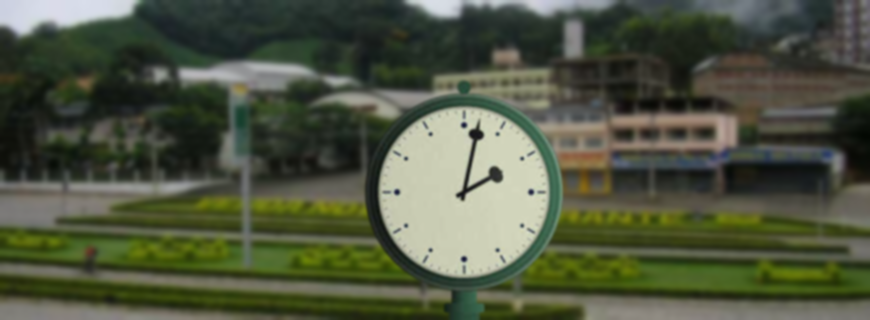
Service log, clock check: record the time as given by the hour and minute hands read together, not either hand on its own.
2:02
